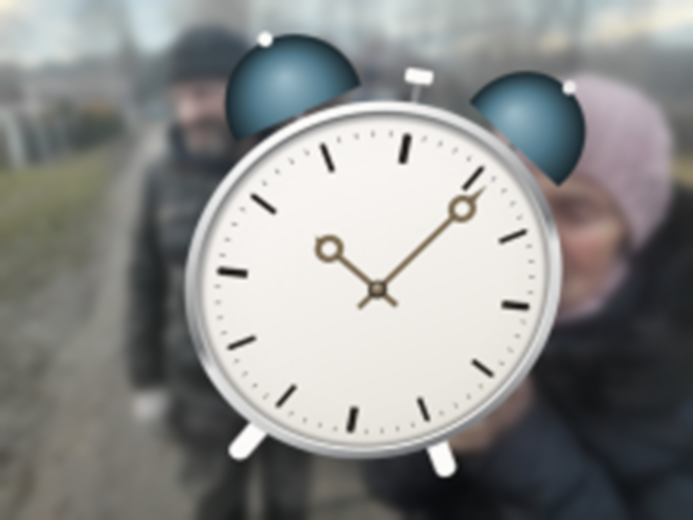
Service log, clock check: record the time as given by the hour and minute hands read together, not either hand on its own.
10:06
